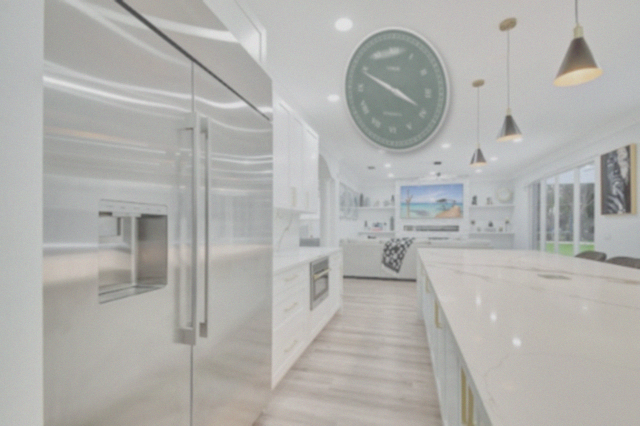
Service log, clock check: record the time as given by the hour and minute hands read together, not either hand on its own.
3:49
